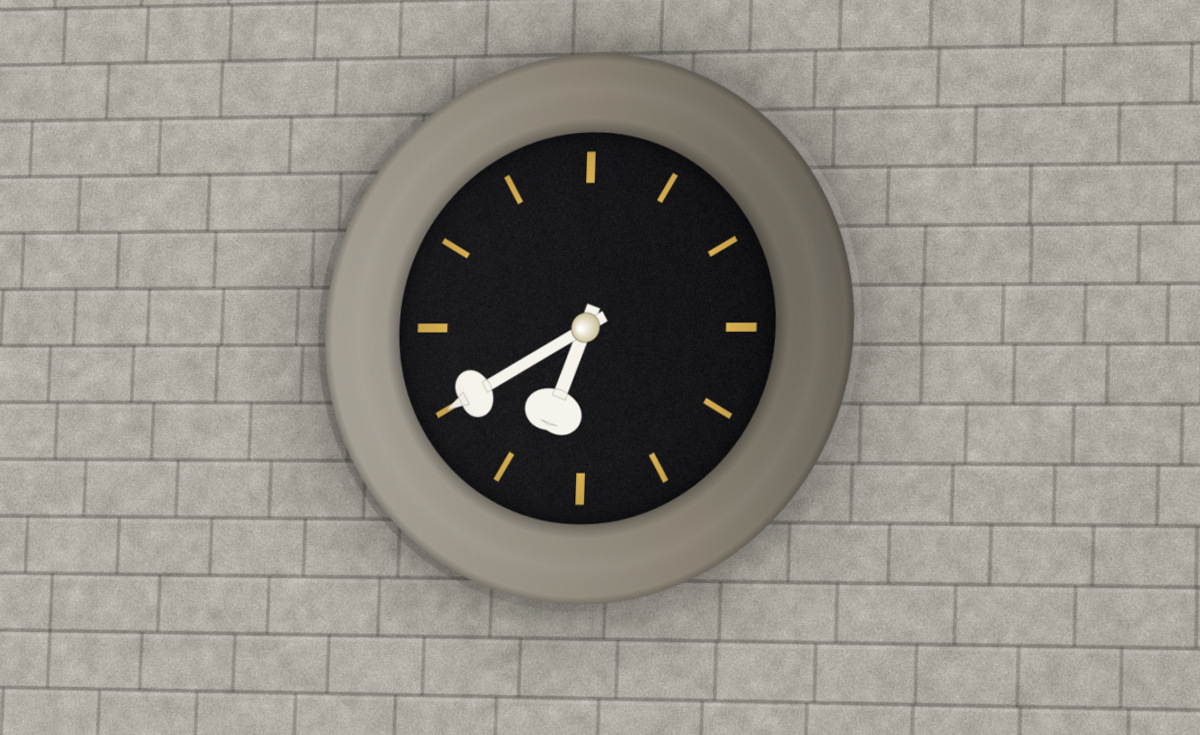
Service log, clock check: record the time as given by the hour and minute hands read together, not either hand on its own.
6:40
